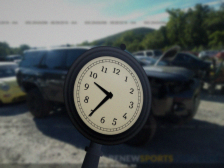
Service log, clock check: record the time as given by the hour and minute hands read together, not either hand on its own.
9:35
